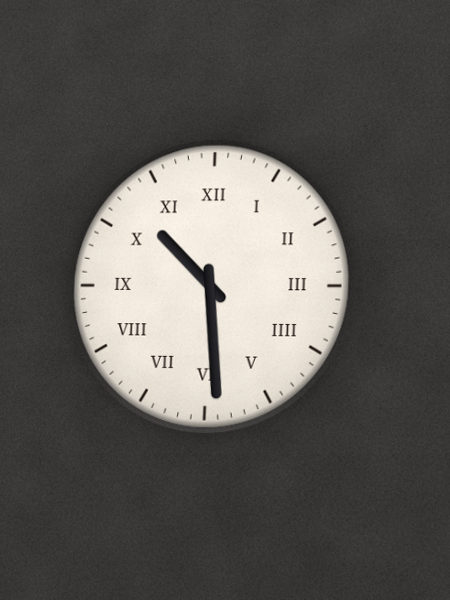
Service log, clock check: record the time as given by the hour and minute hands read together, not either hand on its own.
10:29
